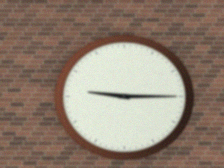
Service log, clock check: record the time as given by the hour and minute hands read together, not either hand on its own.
9:15
